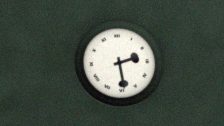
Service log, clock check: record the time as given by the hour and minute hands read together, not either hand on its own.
2:29
